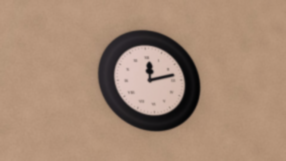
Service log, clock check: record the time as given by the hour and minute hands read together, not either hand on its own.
12:13
